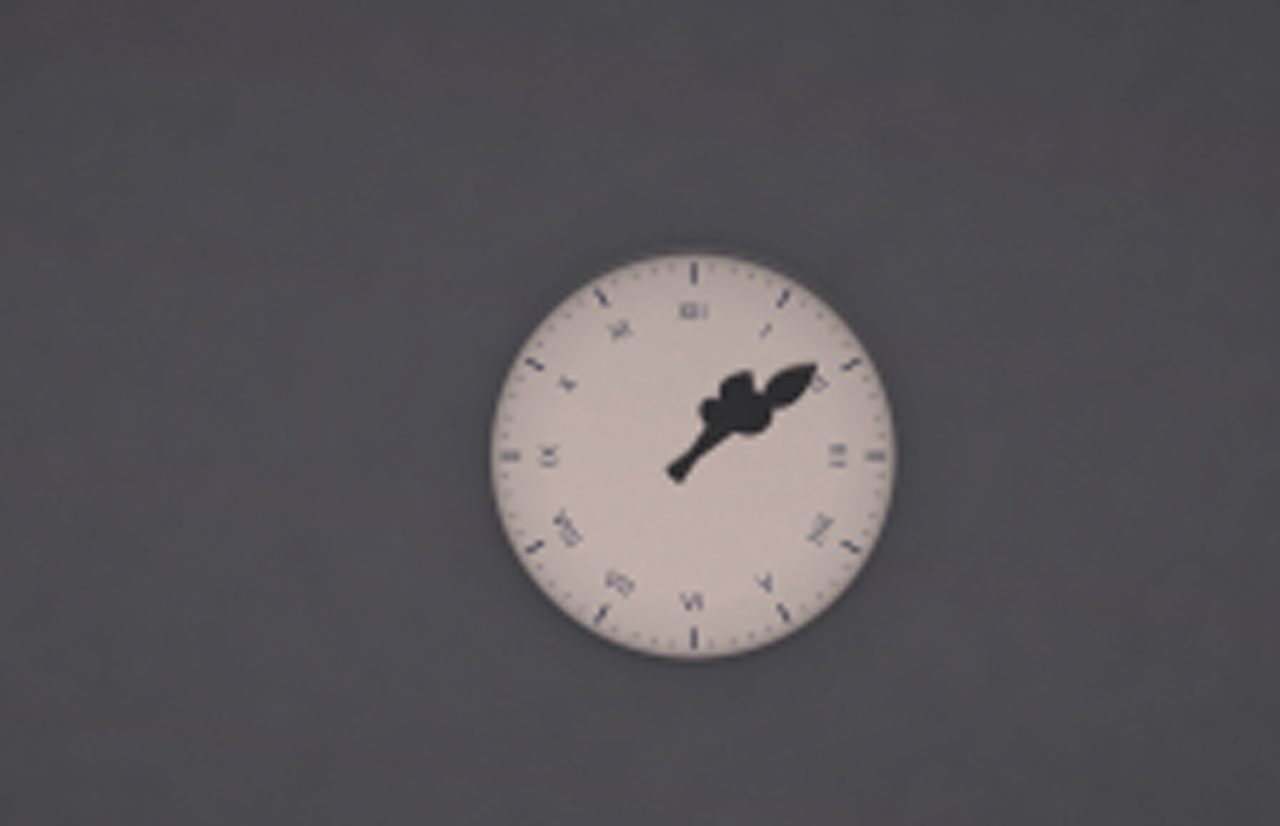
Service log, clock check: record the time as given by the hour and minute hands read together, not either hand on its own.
1:09
